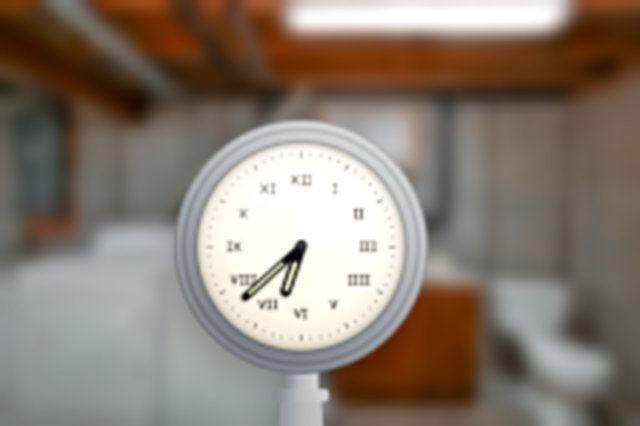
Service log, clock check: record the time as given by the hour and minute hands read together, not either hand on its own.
6:38
